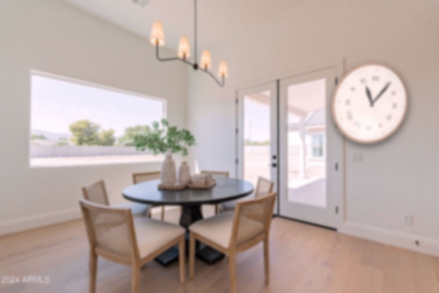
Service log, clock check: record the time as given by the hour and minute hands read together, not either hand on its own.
11:06
